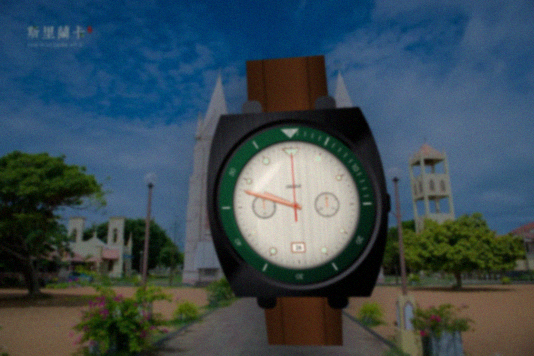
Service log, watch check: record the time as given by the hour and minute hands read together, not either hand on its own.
9:48
